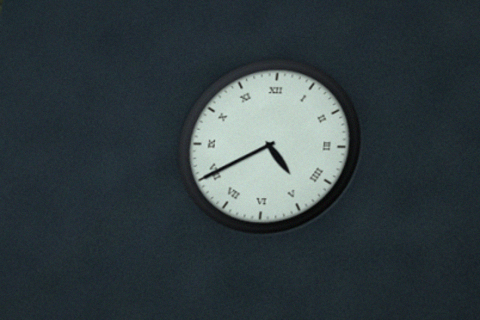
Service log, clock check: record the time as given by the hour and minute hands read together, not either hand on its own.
4:40
